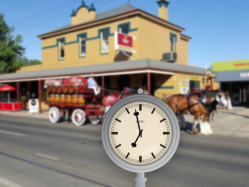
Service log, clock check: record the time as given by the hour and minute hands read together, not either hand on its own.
6:58
